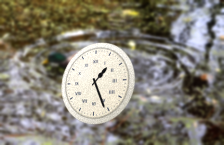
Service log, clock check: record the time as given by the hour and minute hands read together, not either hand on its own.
1:26
